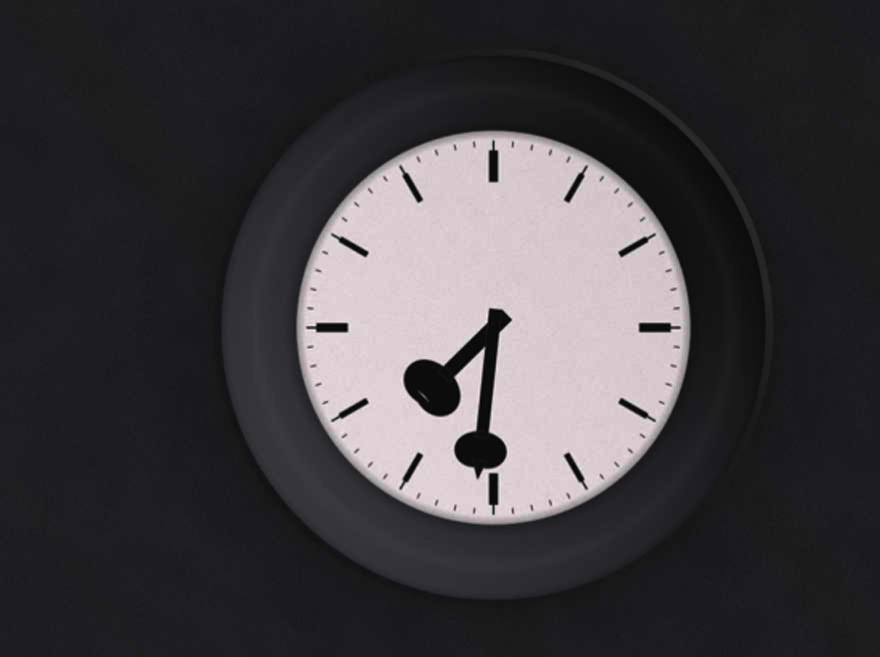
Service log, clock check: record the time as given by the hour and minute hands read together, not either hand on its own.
7:31
